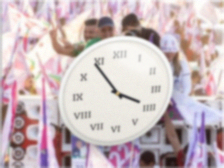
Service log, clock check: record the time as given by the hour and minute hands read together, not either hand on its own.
3:54
